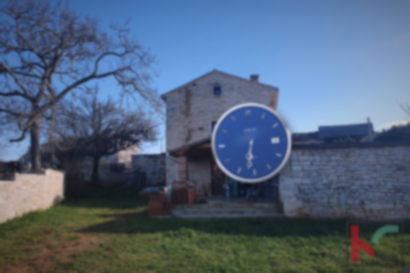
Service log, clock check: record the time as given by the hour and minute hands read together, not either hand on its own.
6:32
